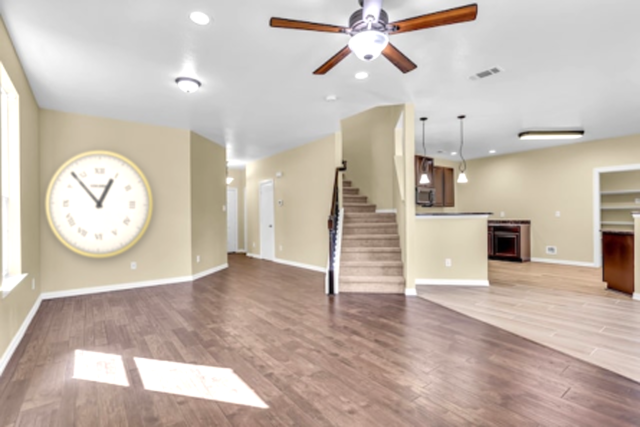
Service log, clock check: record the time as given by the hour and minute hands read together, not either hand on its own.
12:53
